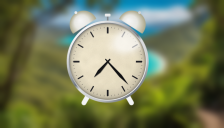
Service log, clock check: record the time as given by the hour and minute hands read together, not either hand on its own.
7:23
